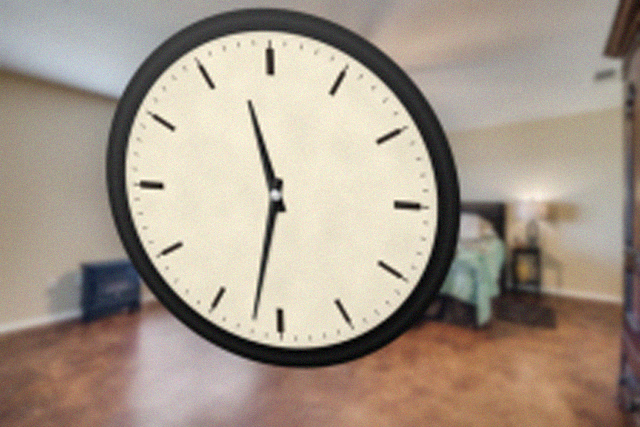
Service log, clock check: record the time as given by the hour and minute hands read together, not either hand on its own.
11:32
